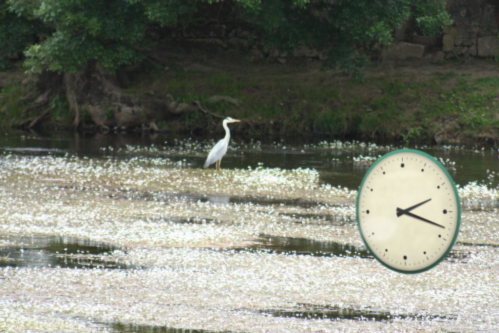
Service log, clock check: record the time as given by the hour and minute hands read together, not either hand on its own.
2:18
